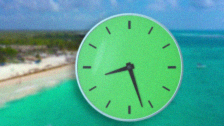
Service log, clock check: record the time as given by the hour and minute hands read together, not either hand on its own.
8:27
